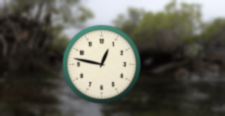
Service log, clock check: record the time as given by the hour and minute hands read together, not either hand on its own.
12:47
